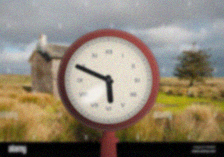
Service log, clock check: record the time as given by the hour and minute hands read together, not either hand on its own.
5:49
